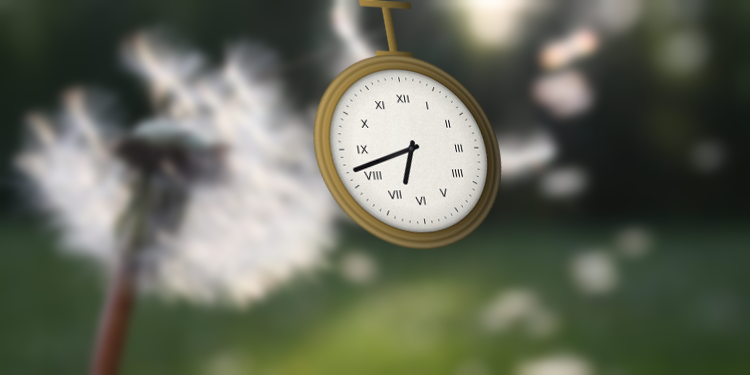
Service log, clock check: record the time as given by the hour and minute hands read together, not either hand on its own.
6:42
